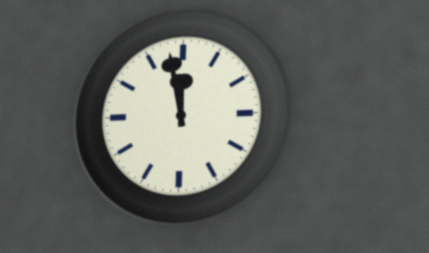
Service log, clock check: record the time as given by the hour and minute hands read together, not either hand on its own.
11:58
